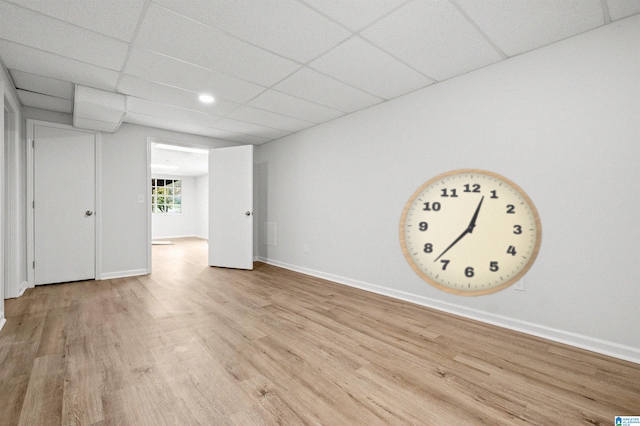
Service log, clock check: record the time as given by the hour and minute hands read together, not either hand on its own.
12:37
